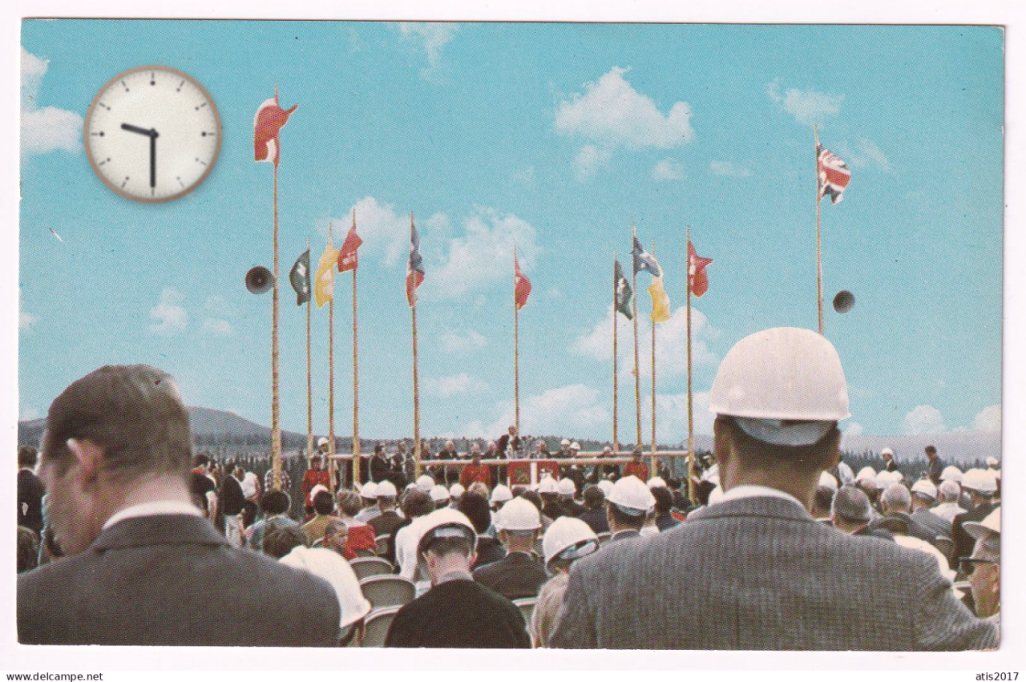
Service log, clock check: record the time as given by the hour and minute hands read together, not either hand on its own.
9:30
